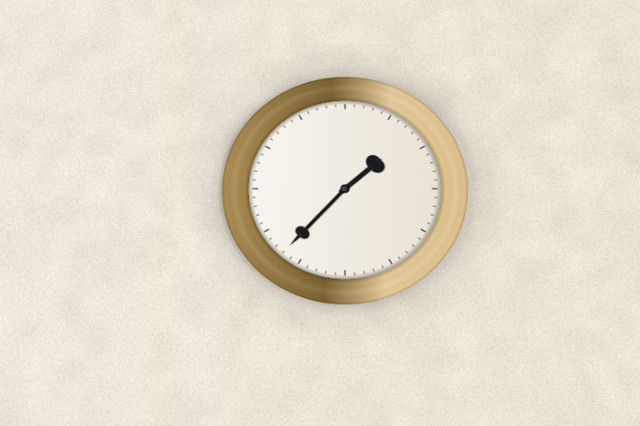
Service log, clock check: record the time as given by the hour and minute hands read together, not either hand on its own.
1:37
